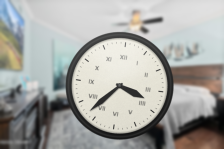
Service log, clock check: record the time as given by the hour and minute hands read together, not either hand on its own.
3:37
